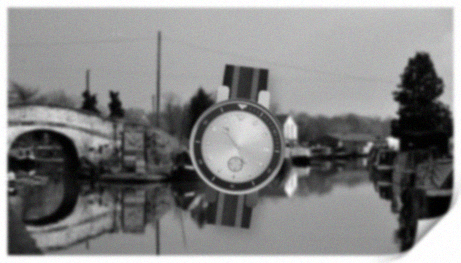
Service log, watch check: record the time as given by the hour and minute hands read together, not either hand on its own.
4:53
